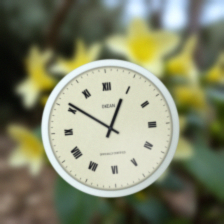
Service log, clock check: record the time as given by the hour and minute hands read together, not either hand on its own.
12:51
